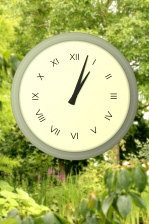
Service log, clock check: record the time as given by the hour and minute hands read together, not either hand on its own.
1:03
